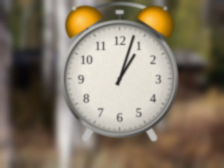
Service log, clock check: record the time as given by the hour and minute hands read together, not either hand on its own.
1:03
